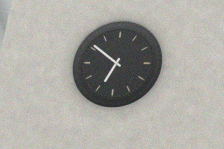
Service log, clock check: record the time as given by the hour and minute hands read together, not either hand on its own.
6:51
